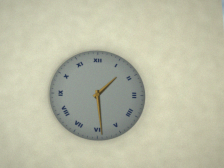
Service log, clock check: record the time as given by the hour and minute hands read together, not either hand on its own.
1:29
